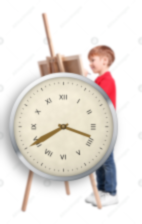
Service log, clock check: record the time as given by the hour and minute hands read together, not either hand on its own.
3:40
